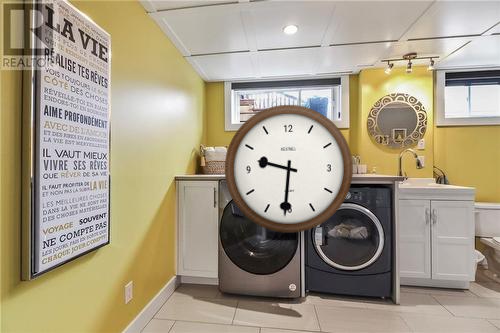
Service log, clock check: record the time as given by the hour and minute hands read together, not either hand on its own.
9:31
